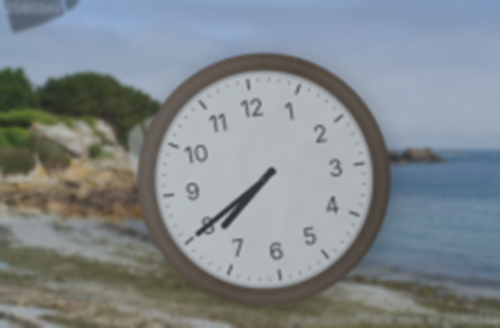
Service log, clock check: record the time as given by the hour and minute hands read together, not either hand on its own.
7:40
